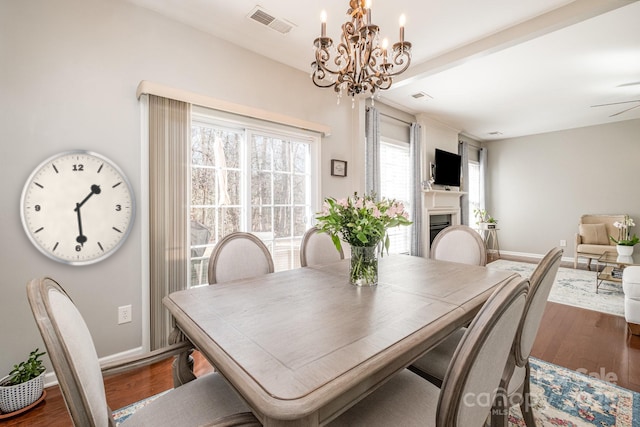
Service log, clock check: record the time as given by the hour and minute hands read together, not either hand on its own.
1:29
